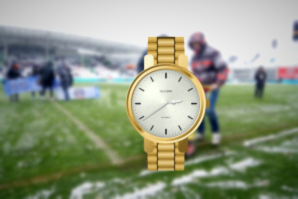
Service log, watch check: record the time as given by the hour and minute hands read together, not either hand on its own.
2:39
